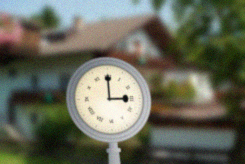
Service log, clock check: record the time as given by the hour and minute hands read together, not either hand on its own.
3:00
